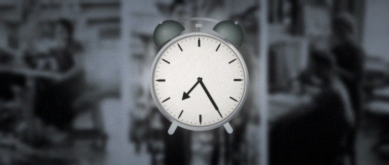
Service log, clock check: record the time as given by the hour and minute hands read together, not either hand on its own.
7:25
